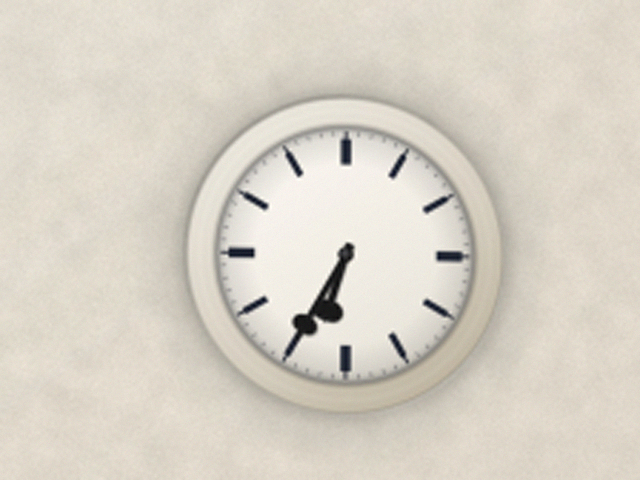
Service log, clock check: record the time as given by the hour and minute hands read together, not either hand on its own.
6:35
